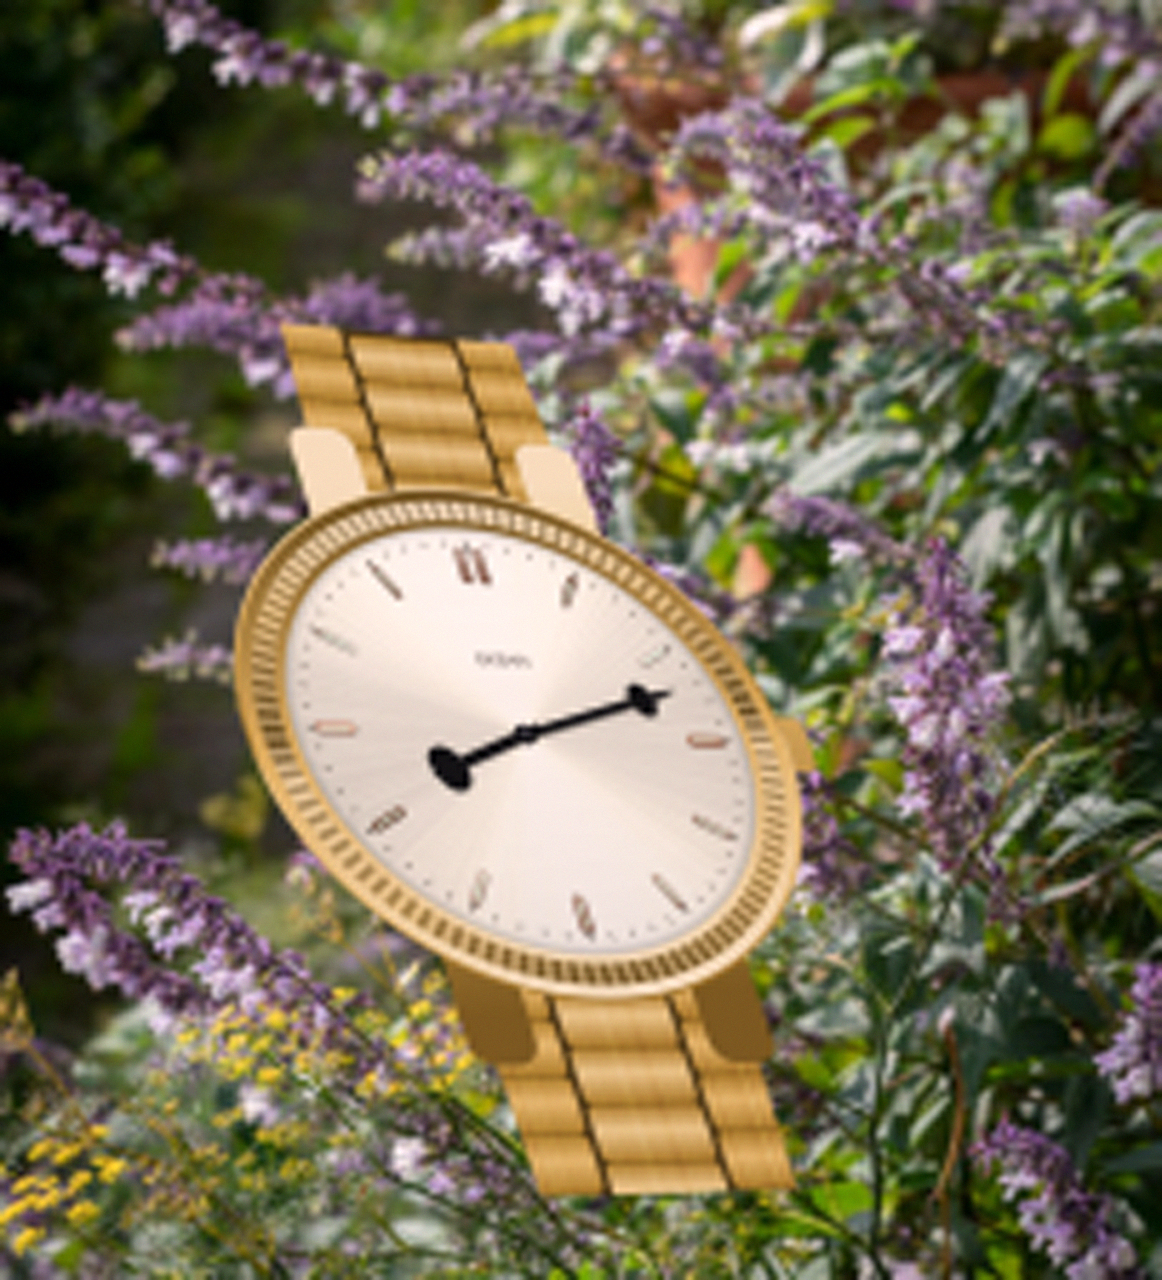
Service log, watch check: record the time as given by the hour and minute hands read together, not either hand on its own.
8:12
